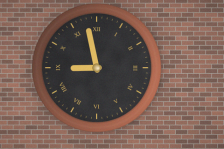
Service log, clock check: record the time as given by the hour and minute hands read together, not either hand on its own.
8:58
